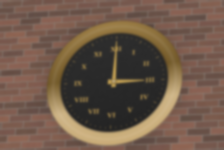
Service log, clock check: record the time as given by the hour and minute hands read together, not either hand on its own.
3:00
